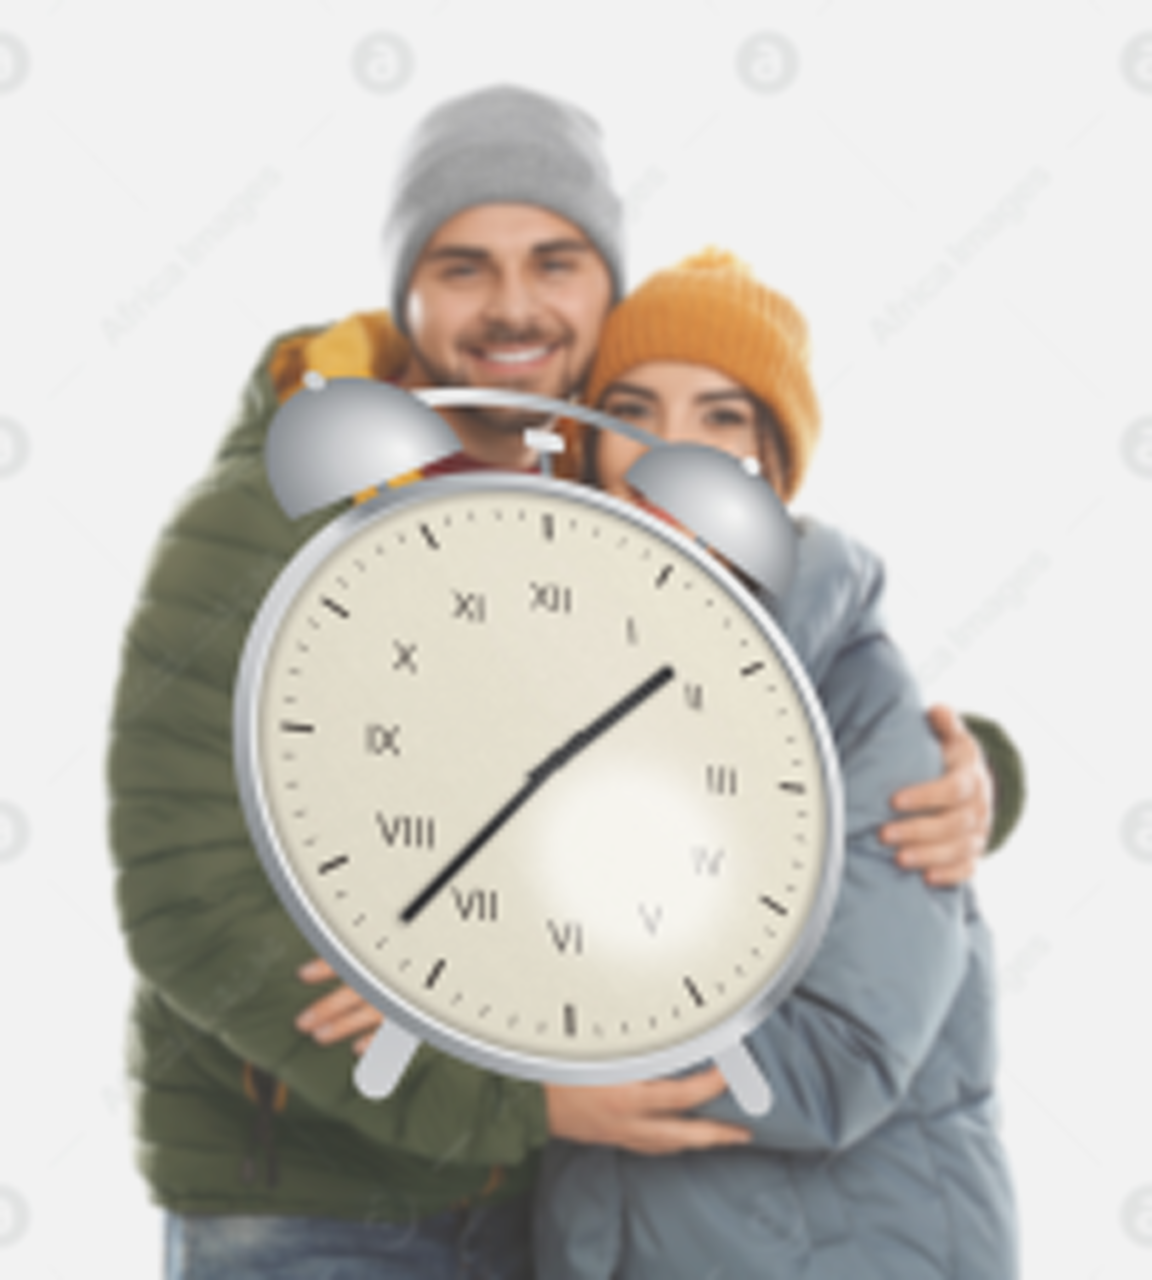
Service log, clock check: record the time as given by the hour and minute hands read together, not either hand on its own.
1:37
